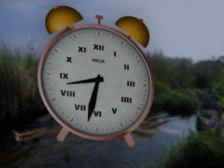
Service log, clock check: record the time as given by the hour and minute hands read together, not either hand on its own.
8:32
